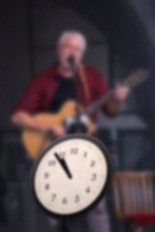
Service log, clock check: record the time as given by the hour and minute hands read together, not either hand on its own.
10:53
